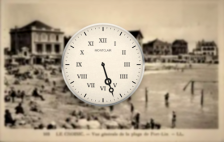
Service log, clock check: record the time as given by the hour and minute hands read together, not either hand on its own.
5:27
